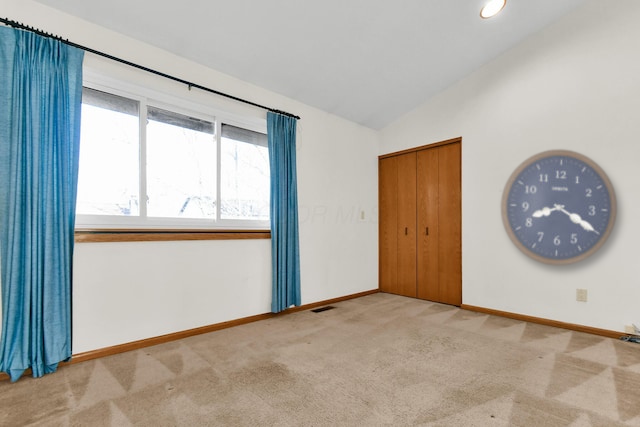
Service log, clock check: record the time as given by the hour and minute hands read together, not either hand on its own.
8:20
